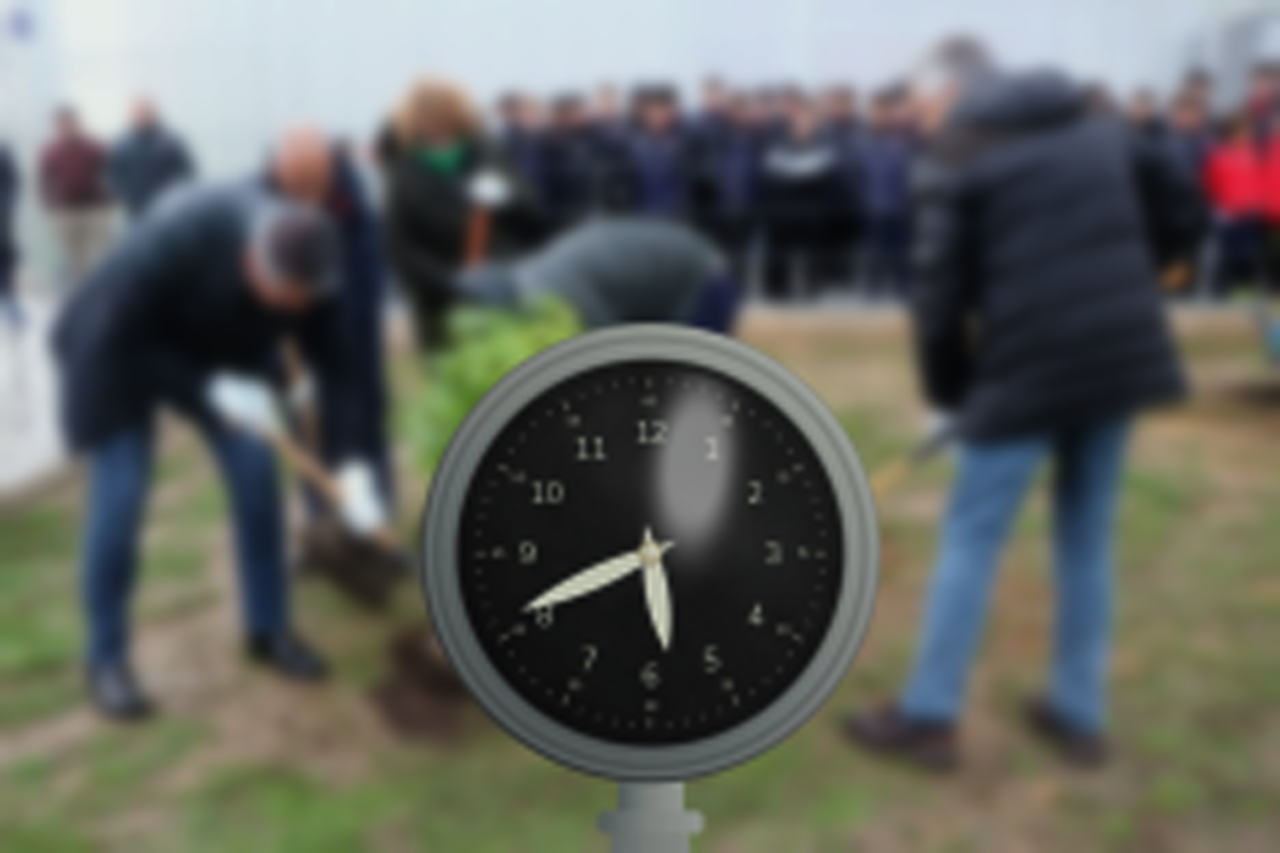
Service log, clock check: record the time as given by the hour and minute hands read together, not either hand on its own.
5:41
